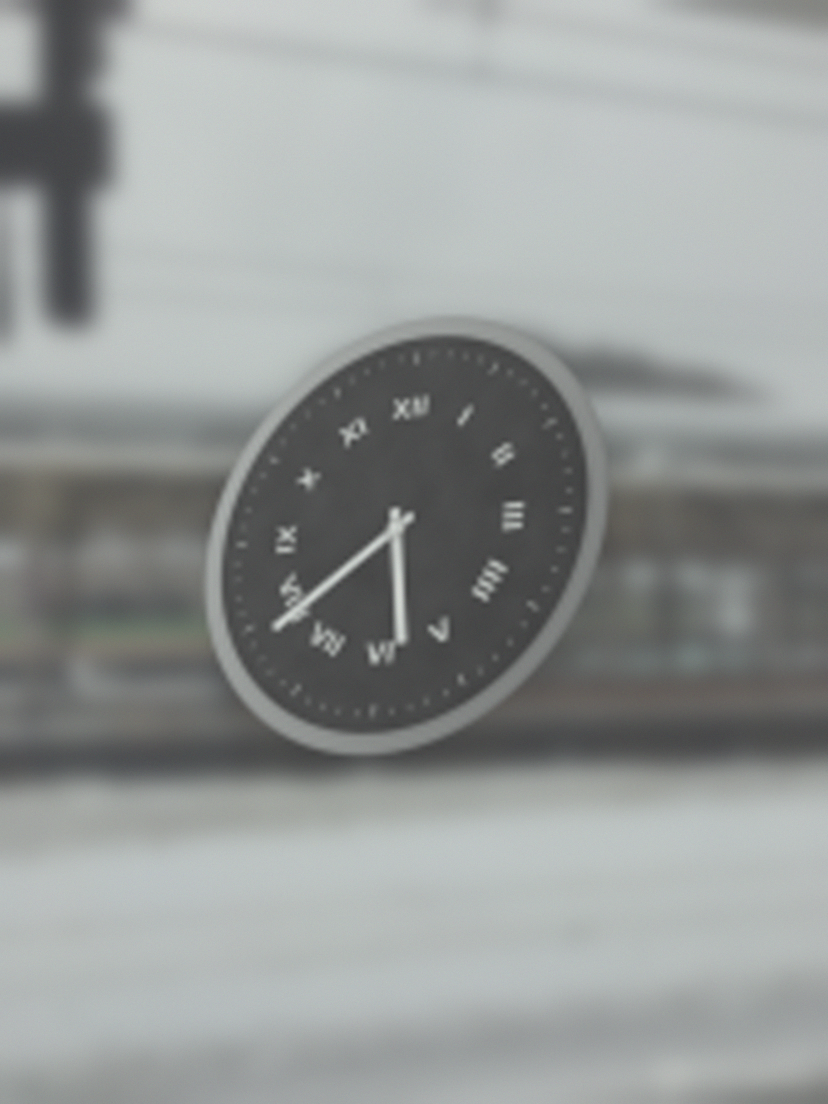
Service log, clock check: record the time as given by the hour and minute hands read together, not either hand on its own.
5:39
